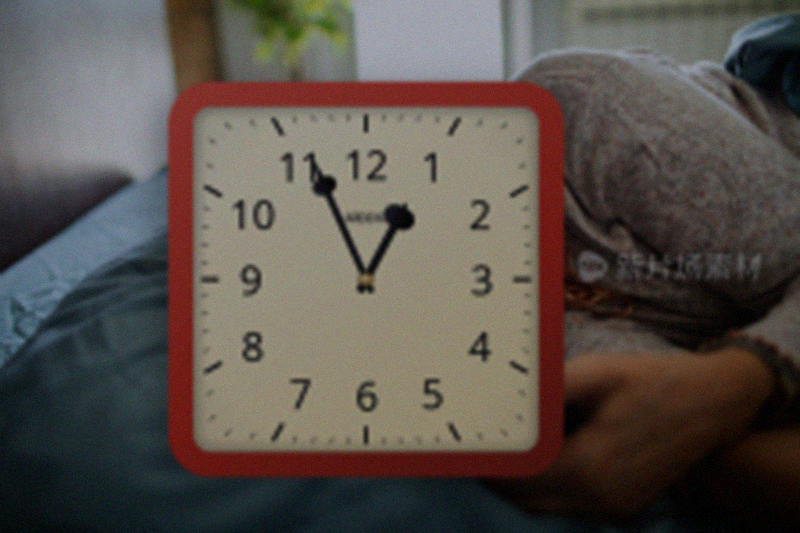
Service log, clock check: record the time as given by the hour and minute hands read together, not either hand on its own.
12:56
